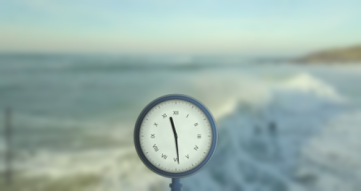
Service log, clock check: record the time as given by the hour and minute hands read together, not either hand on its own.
11:29
